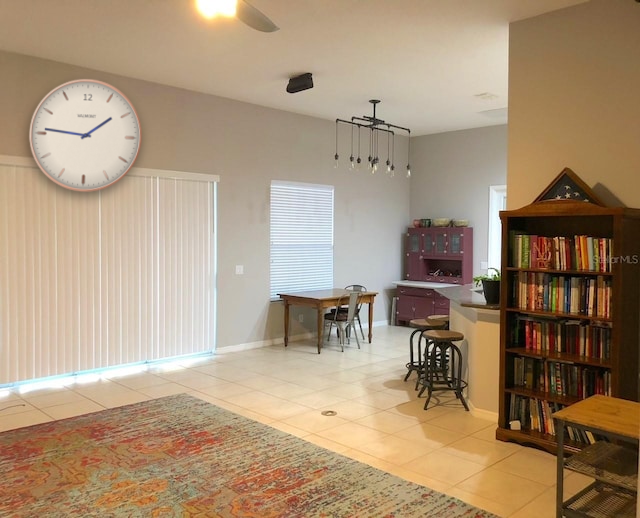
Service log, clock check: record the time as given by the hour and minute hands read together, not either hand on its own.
1:46
